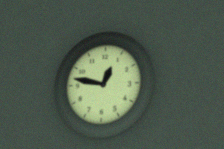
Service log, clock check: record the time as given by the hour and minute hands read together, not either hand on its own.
12:47
